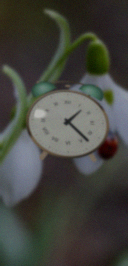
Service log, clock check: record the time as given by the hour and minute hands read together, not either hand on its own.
1:23
